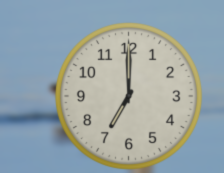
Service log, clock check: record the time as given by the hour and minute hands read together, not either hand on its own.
7:00
